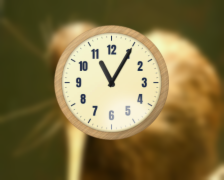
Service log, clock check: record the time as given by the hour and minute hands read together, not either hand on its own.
11:05
